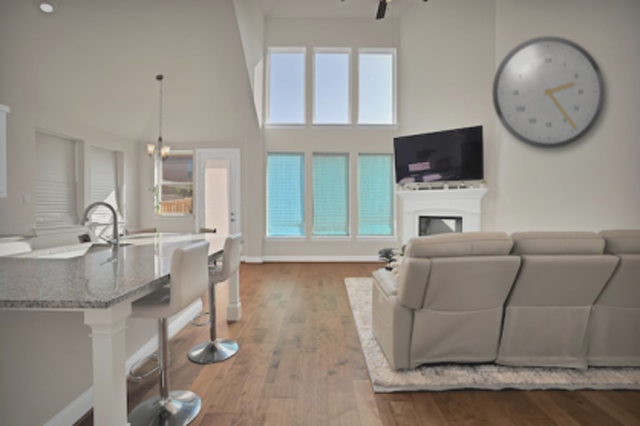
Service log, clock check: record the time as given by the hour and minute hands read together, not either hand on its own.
2:24
